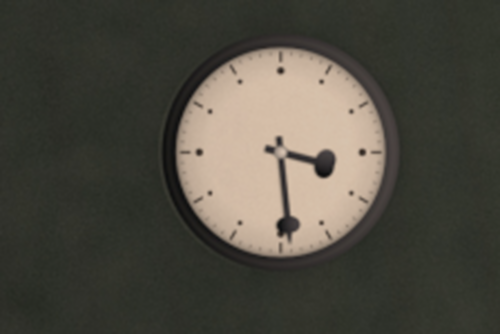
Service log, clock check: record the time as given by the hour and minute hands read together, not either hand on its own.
3:29
